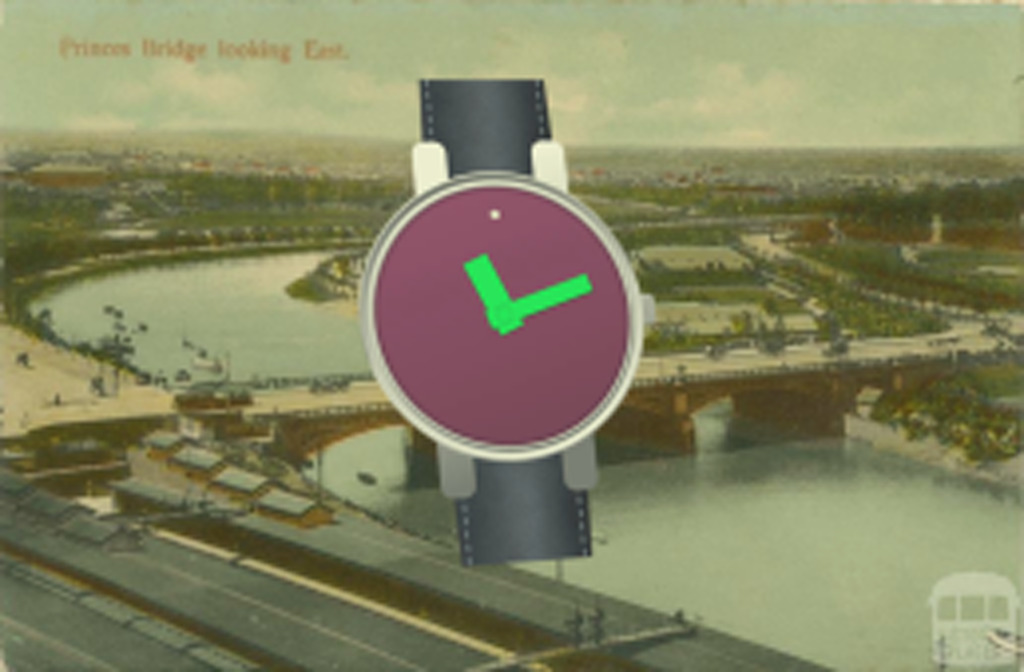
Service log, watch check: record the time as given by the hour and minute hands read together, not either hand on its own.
11:12
